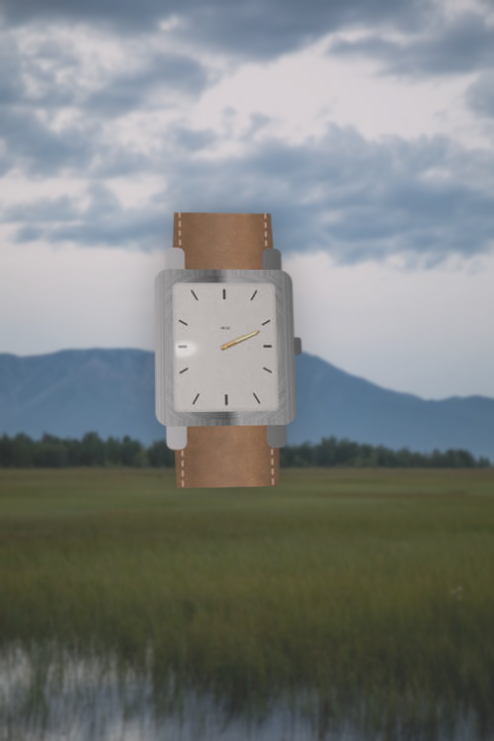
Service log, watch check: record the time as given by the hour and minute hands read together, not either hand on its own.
2:11
